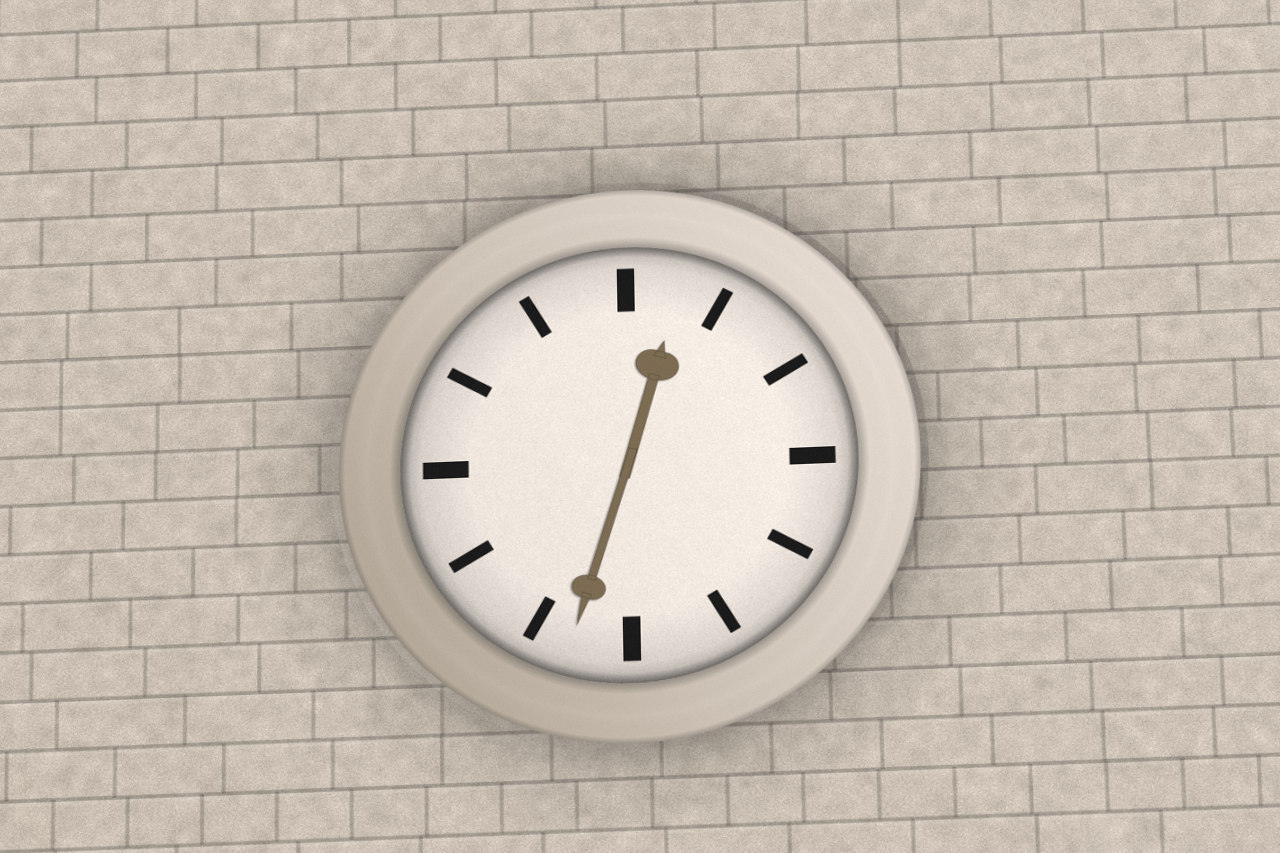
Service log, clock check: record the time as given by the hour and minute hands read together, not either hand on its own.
12:33
